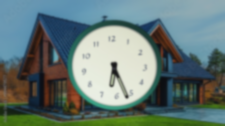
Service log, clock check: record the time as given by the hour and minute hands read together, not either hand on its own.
6:27
